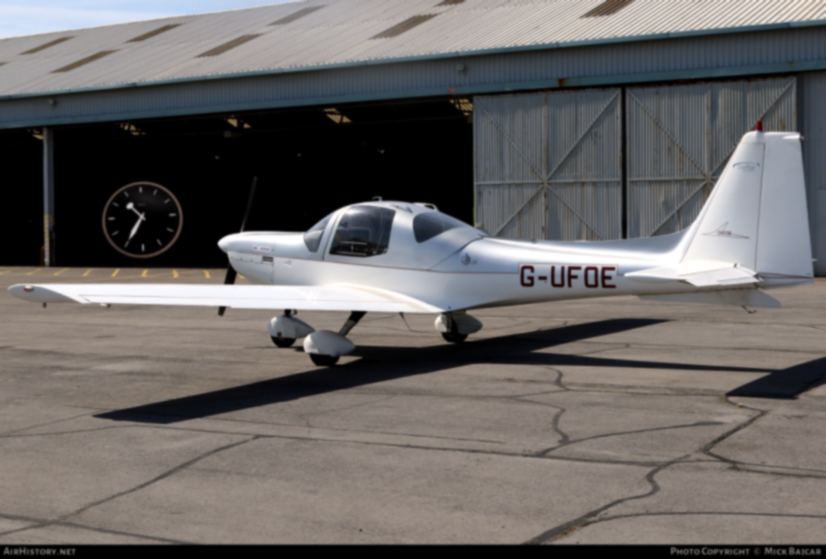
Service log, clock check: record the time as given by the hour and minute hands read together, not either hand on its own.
10:35
